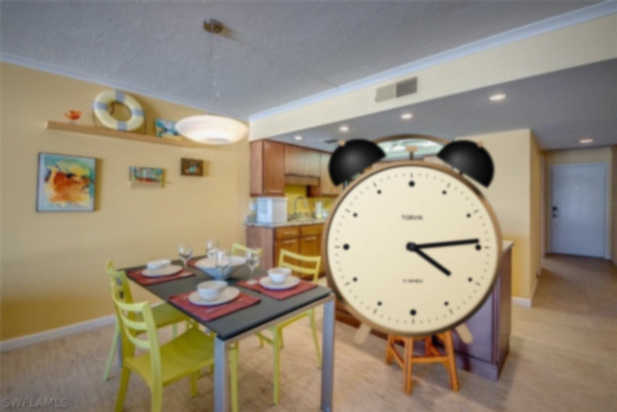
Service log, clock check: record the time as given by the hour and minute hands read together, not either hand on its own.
4:14
